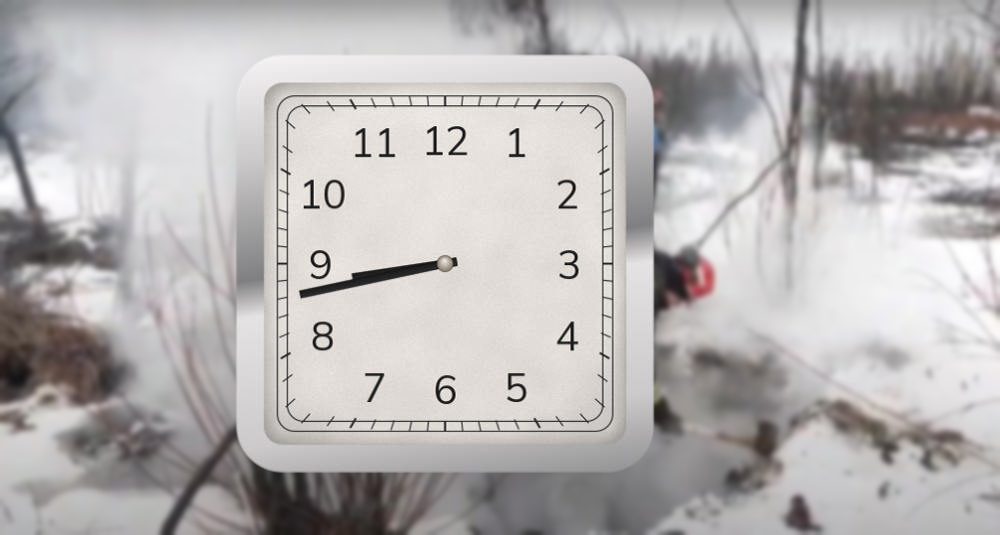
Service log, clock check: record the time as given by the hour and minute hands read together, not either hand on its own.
8:43
